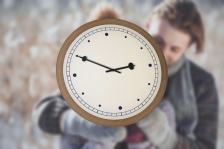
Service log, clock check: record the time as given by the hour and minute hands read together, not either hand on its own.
2:50
